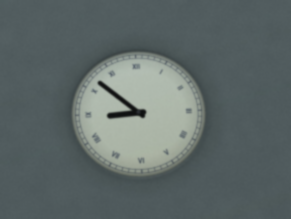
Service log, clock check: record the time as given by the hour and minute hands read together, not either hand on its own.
8:52
